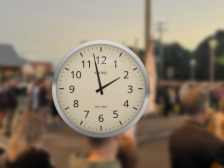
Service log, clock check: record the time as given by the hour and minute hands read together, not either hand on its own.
1:58
